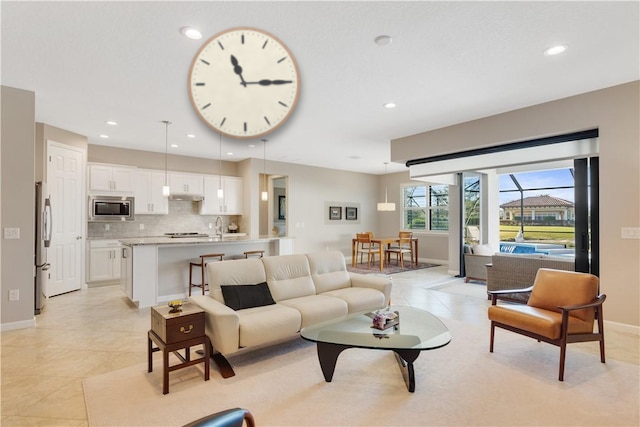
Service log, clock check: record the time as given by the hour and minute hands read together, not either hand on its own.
11:15
